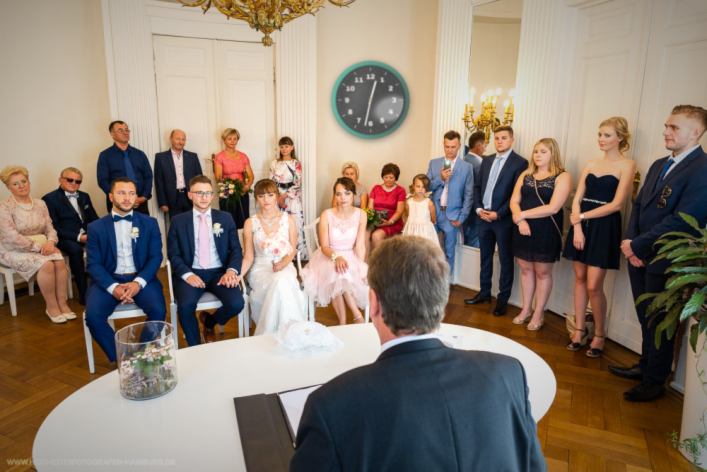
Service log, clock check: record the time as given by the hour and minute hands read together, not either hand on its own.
12:32
